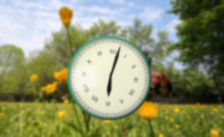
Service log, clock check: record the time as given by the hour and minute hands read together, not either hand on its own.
6:02
